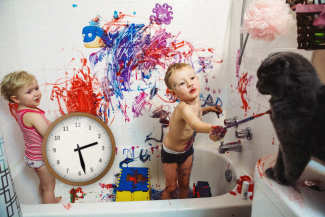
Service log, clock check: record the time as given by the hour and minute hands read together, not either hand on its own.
2:28
